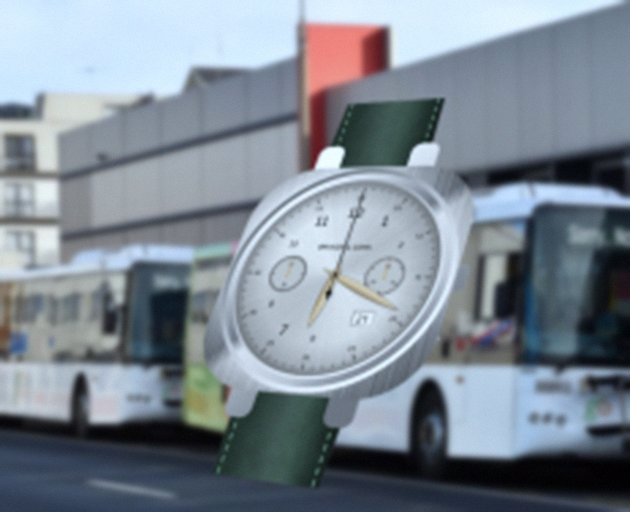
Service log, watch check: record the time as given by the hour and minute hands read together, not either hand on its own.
6:19
